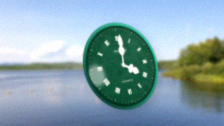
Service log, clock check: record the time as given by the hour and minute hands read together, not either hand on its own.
4:01
